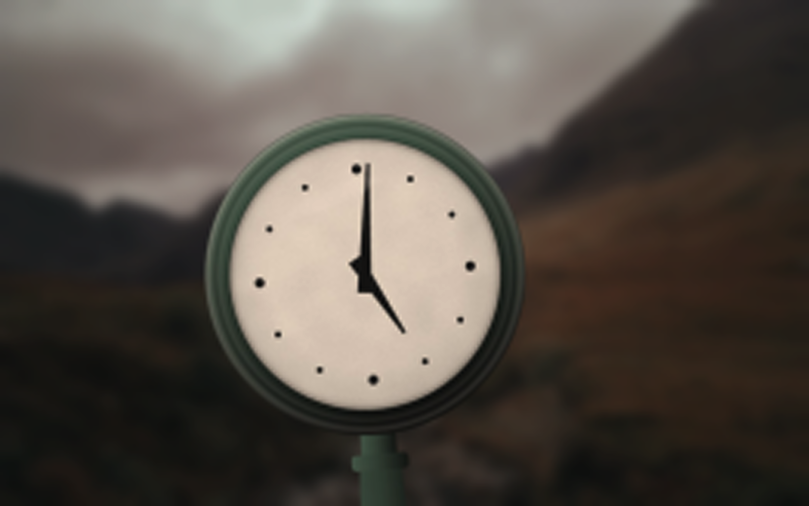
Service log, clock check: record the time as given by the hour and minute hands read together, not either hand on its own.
5:01
